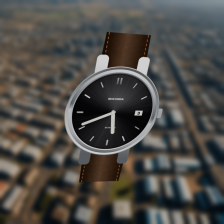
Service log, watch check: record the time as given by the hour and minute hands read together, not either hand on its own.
5:41
